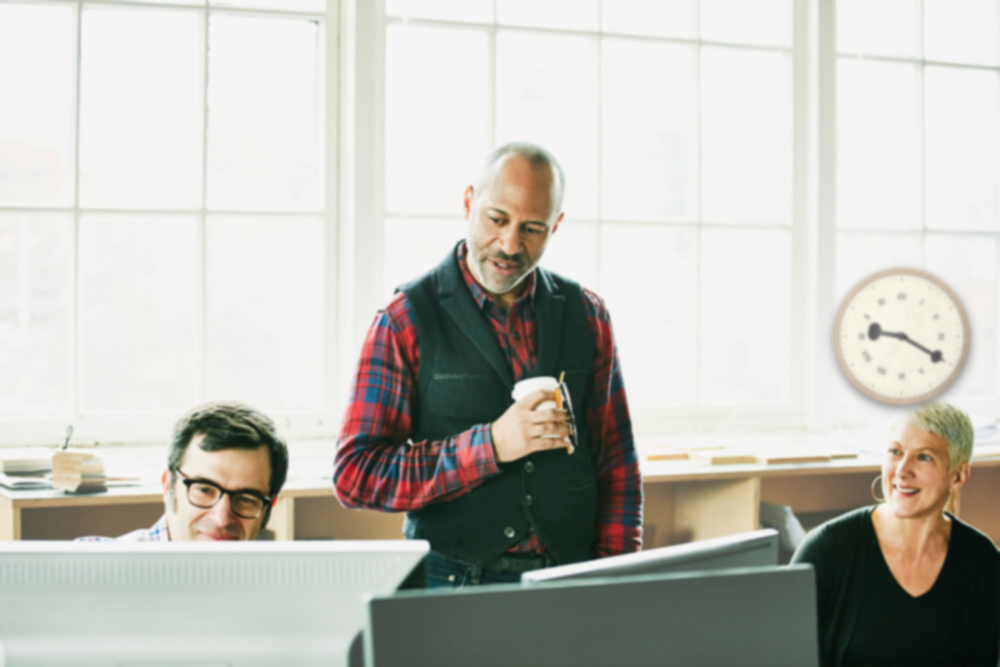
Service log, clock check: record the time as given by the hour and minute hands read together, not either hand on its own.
9:20
